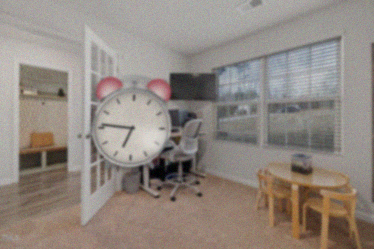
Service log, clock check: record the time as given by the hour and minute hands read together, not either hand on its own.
6:46
